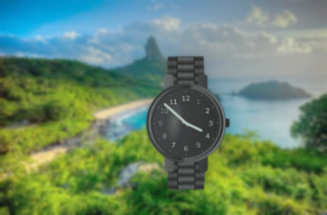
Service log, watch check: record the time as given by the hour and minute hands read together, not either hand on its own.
3:52
